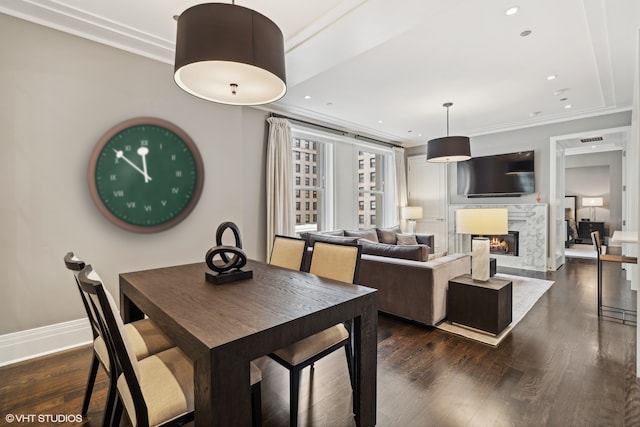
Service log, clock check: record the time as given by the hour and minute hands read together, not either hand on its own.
11:52
